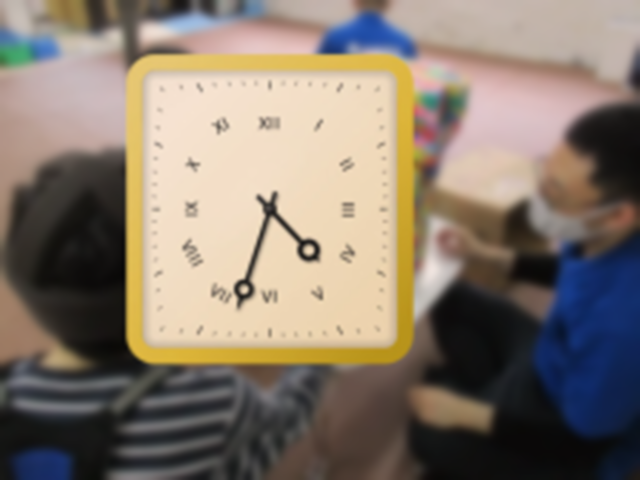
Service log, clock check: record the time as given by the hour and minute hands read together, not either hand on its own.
4:33
